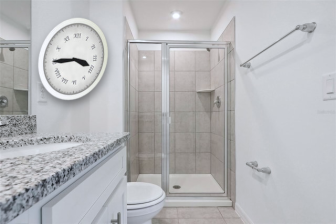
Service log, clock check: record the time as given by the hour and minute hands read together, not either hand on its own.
3:45
